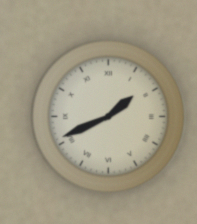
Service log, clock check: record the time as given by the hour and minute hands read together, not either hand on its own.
1:41
